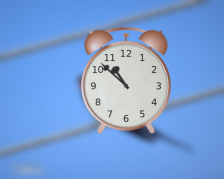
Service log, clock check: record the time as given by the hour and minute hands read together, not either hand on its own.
10:52
